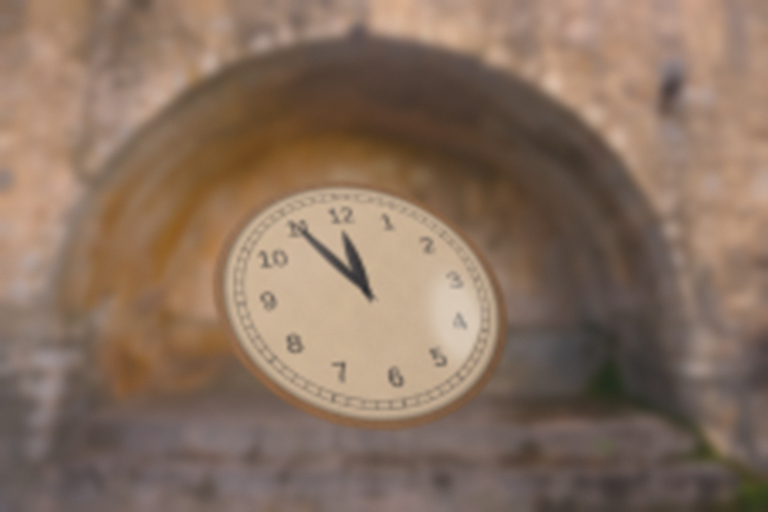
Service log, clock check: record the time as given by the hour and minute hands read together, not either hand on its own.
11:55
